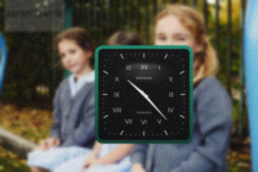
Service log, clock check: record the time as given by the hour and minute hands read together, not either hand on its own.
10:23
